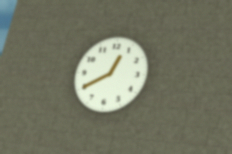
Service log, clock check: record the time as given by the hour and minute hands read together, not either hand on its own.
12:40
